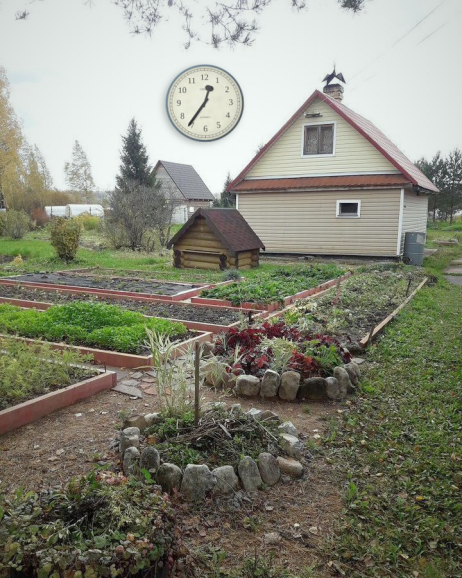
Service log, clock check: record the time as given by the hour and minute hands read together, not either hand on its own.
12:36
